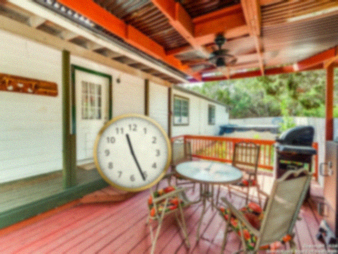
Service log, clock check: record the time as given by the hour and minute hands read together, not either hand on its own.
11:26
